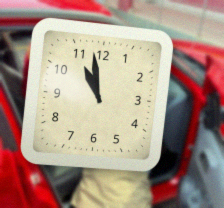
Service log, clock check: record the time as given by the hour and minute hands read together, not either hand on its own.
10:58
